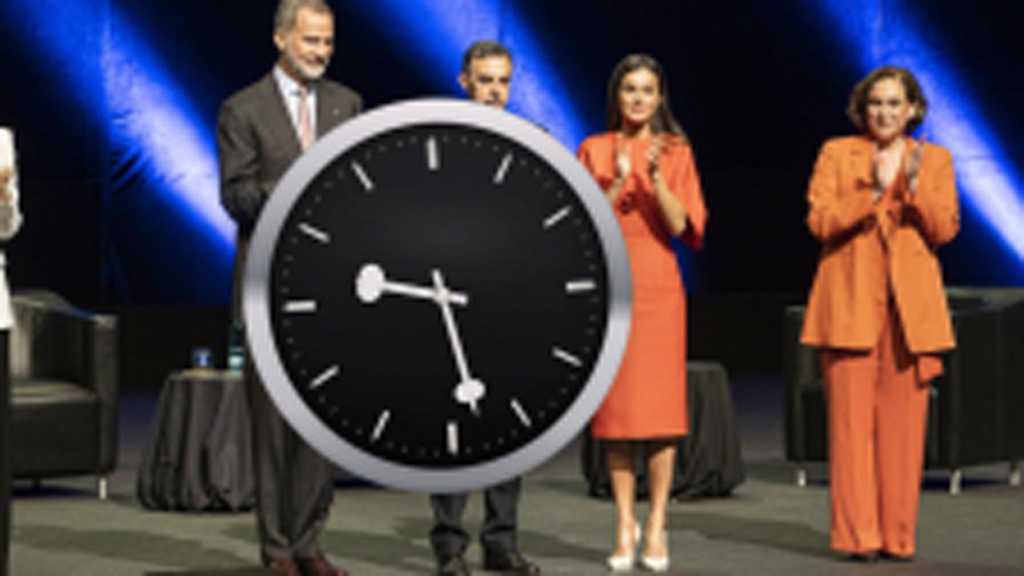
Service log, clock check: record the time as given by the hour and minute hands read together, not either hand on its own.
9:28
